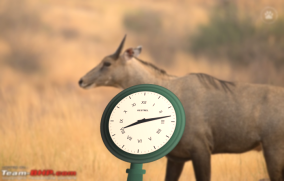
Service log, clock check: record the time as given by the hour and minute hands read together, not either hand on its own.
8:13
